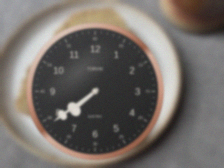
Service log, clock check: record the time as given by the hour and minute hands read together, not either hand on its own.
7:39
